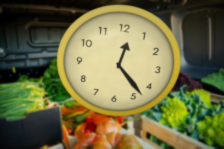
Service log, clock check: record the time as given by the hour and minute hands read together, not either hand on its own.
12:23
